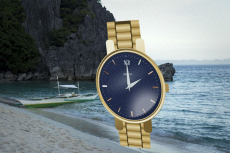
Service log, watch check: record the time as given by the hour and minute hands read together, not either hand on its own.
2:00
